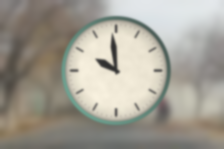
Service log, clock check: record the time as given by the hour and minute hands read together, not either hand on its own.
9:59
